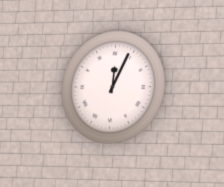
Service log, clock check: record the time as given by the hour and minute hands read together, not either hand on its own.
12:04
